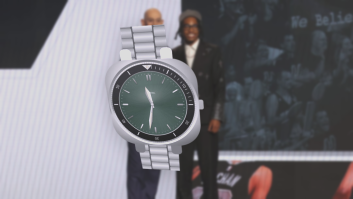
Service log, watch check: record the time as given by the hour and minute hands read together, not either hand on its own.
11:32
